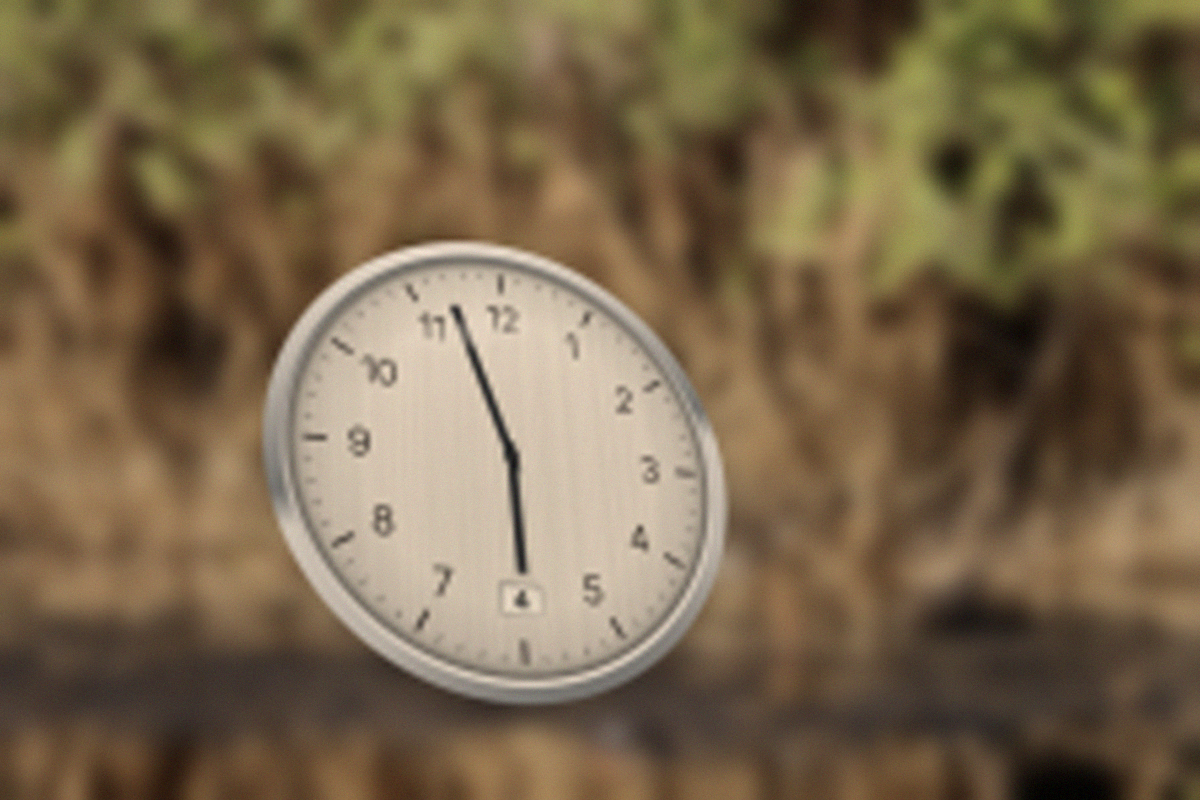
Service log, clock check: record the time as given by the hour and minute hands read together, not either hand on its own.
5:57
